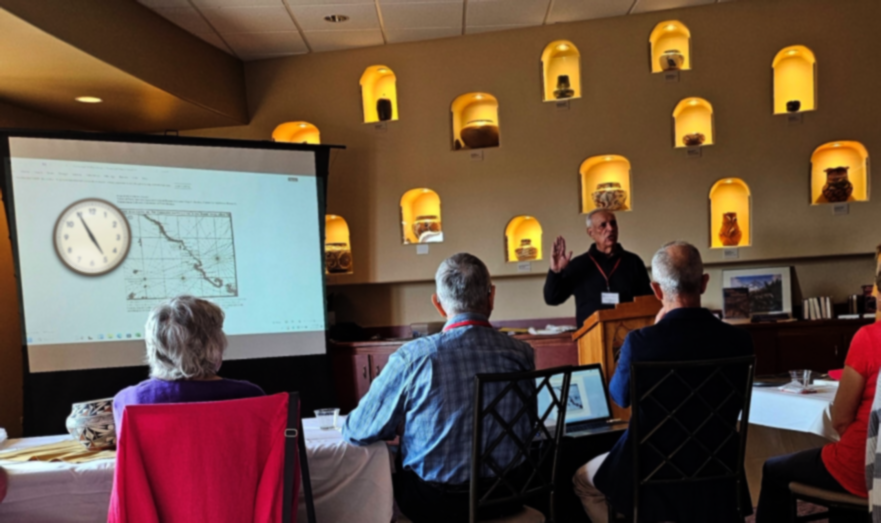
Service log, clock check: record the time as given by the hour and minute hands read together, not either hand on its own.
4:55
